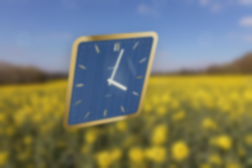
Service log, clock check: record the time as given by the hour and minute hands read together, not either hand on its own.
4:02
